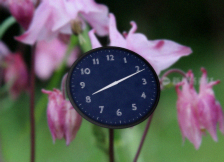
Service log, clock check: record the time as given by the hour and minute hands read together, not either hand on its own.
8:11
